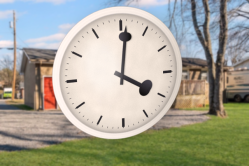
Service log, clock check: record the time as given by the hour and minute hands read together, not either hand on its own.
4:01
